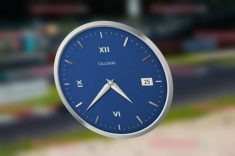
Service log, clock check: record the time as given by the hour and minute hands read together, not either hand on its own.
4:38
